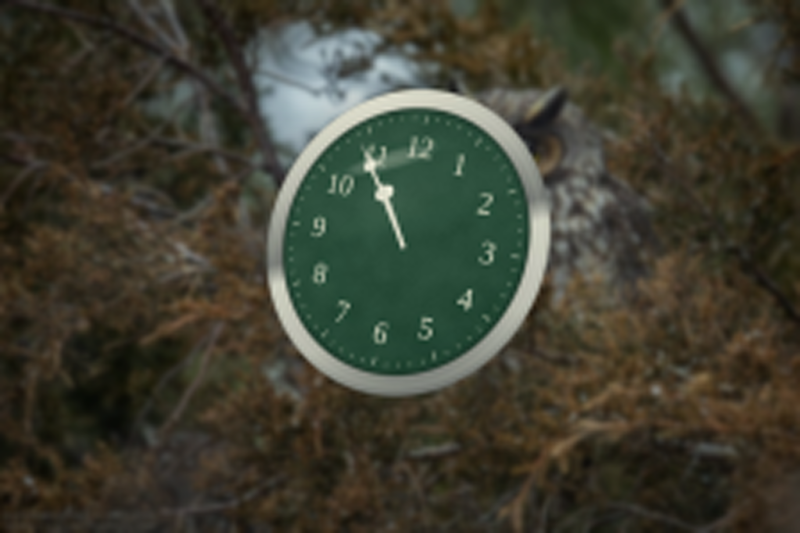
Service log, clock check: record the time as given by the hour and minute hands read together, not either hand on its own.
10:54
